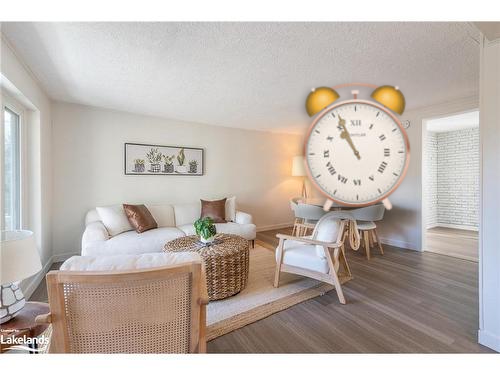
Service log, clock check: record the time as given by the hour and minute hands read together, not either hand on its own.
10:56
